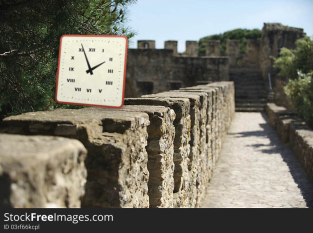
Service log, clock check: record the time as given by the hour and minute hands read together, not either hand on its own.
1:56
